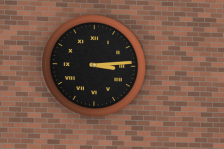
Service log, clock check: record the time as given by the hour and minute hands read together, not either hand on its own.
3:14
